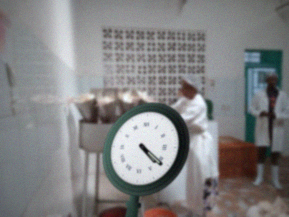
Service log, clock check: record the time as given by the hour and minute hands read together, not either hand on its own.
4:21
